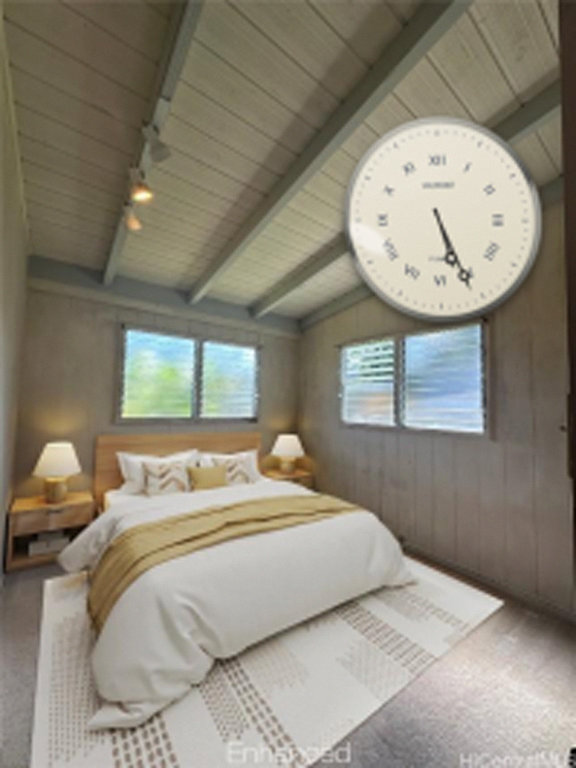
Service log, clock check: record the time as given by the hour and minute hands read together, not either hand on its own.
5:26
